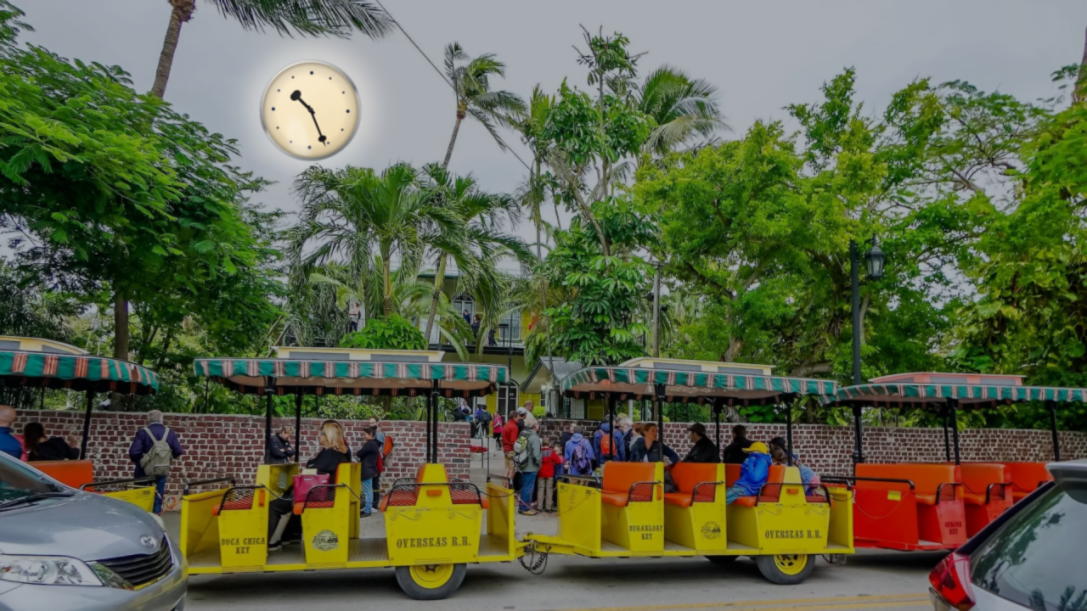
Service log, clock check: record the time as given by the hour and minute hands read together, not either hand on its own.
10:26
